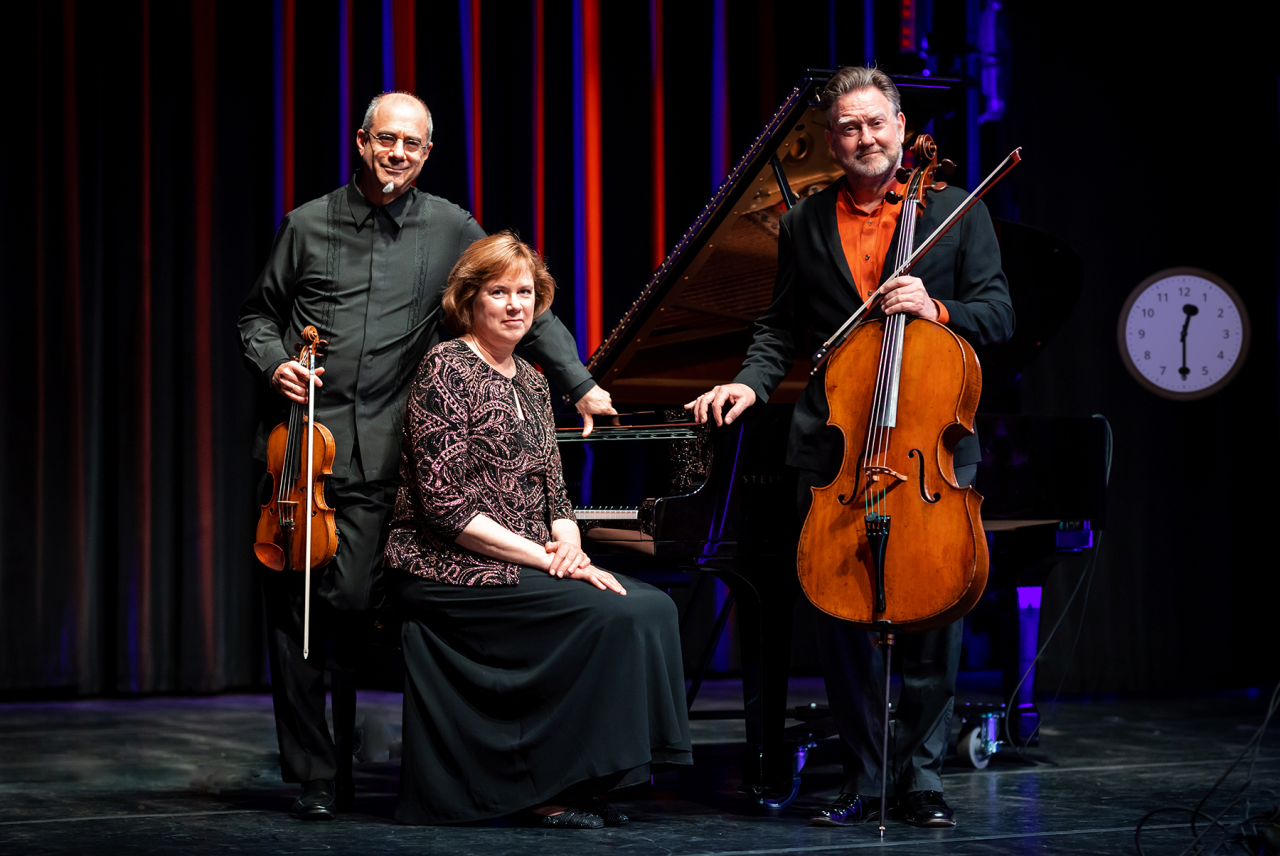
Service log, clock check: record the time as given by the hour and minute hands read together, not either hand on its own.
12:30
